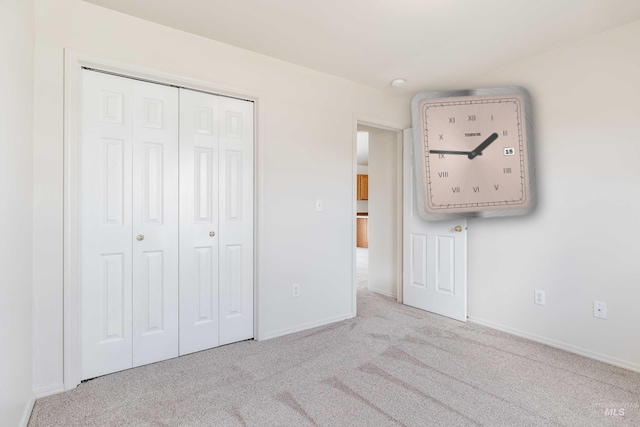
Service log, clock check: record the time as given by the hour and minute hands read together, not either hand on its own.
1:46
